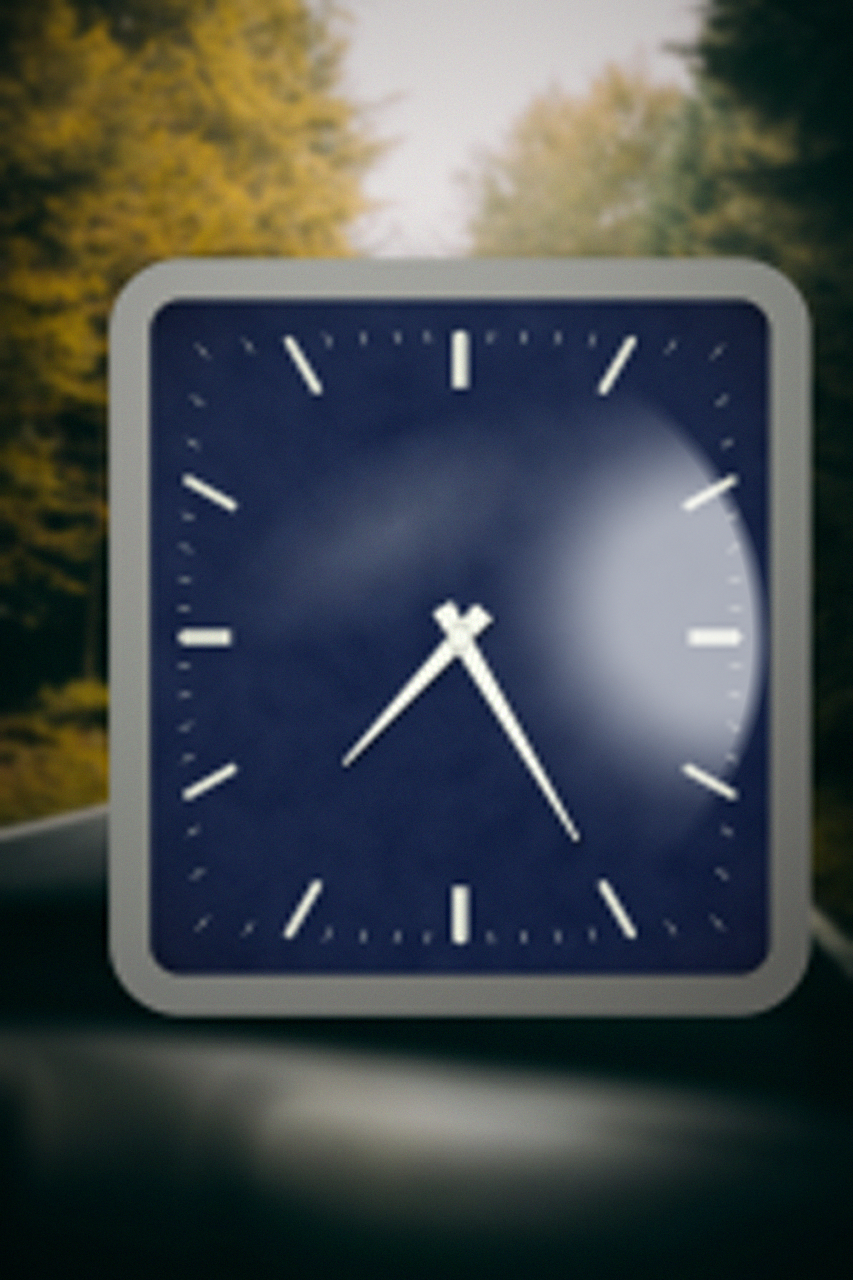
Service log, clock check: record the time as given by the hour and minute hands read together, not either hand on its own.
7:25
